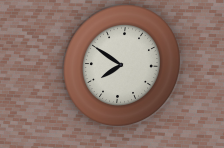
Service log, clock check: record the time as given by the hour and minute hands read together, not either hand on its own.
7:50
